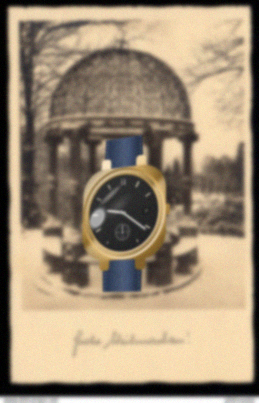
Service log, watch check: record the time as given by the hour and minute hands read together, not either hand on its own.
9:21
